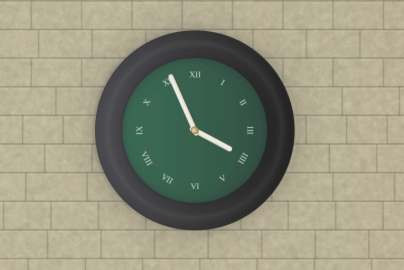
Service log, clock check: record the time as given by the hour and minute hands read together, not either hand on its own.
3:56
